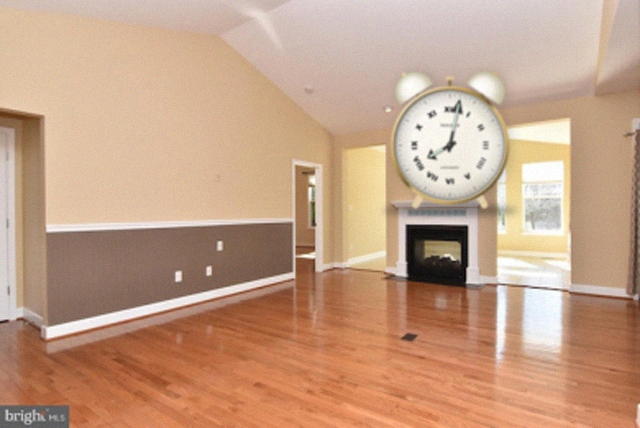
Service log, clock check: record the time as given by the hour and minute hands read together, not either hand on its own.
8:02
